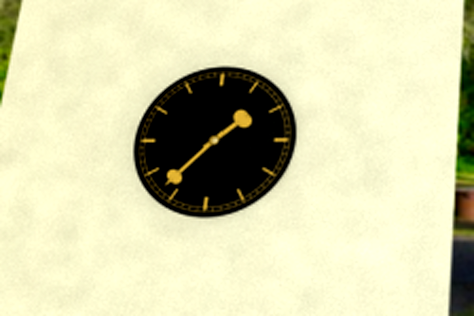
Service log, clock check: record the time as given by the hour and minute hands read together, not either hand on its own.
1:37
